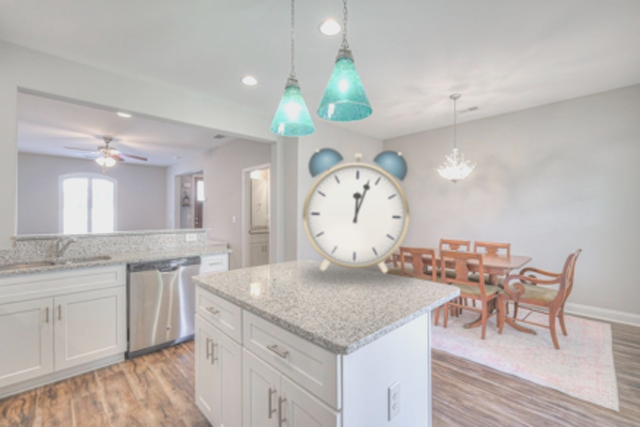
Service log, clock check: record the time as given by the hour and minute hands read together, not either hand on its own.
12:03
